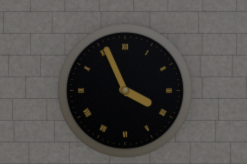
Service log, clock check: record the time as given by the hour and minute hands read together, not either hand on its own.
3:56
